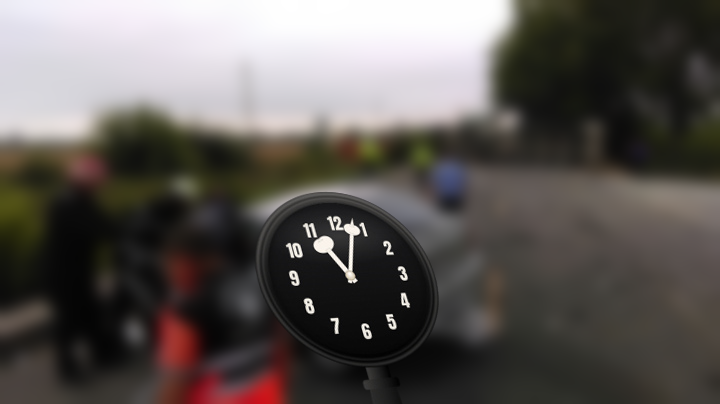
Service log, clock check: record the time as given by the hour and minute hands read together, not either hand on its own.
11:03
